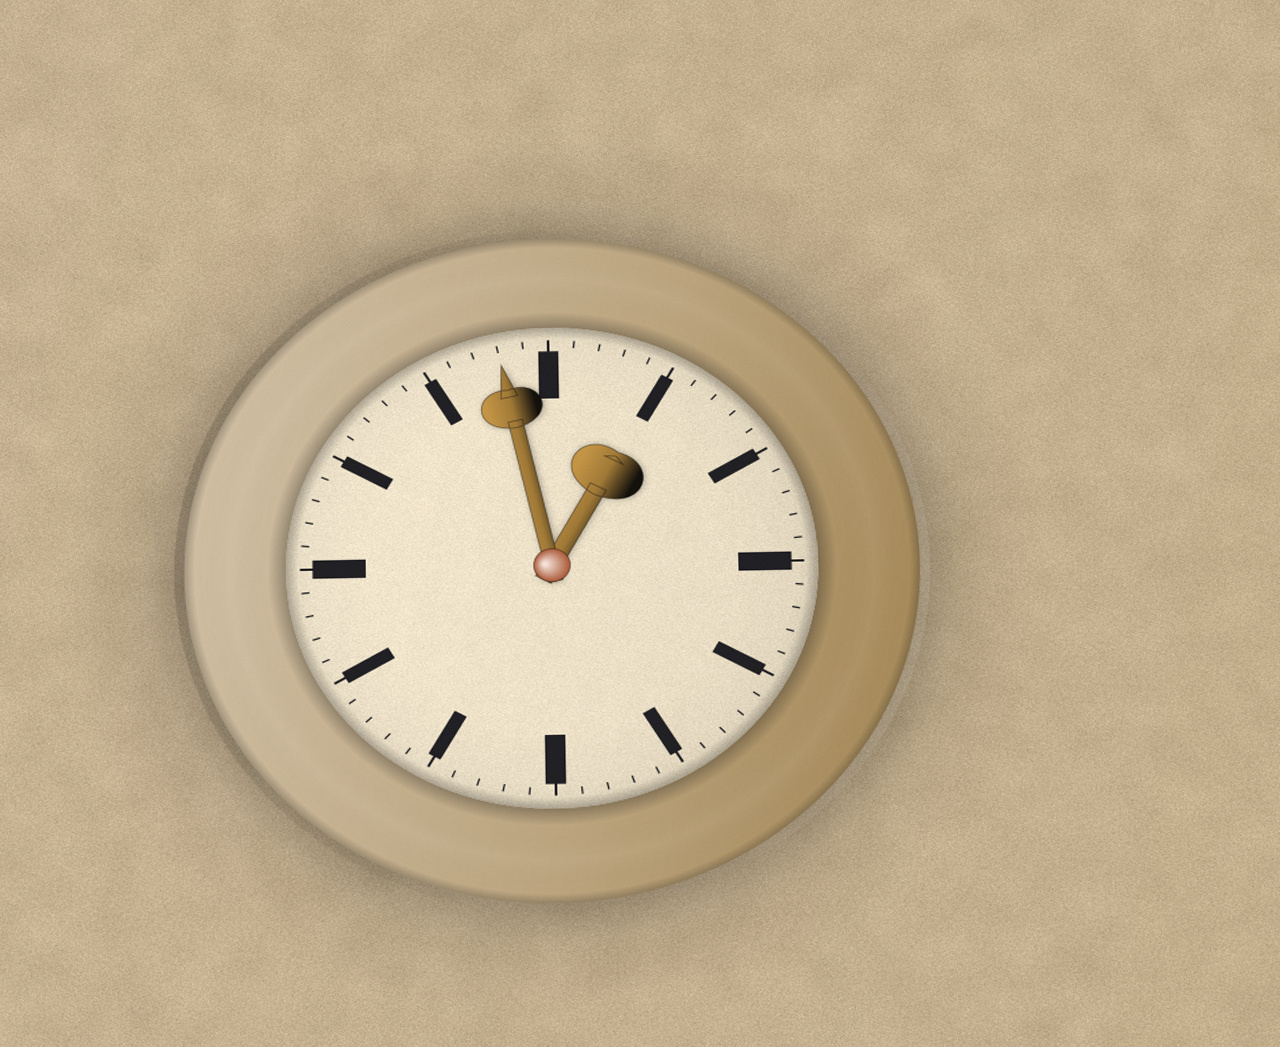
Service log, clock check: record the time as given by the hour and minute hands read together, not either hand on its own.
12:58
